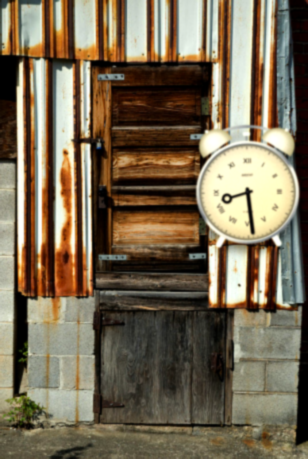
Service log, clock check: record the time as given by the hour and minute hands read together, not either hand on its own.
8:29
